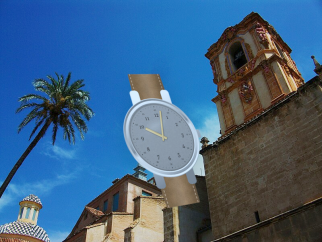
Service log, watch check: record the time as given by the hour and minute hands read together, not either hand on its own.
10:02
